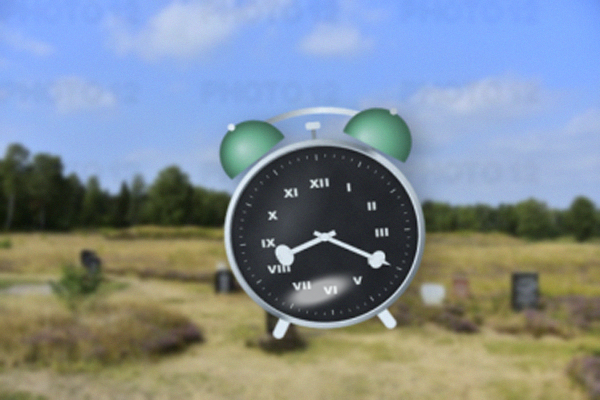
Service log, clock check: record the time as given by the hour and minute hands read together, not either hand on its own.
8:20
